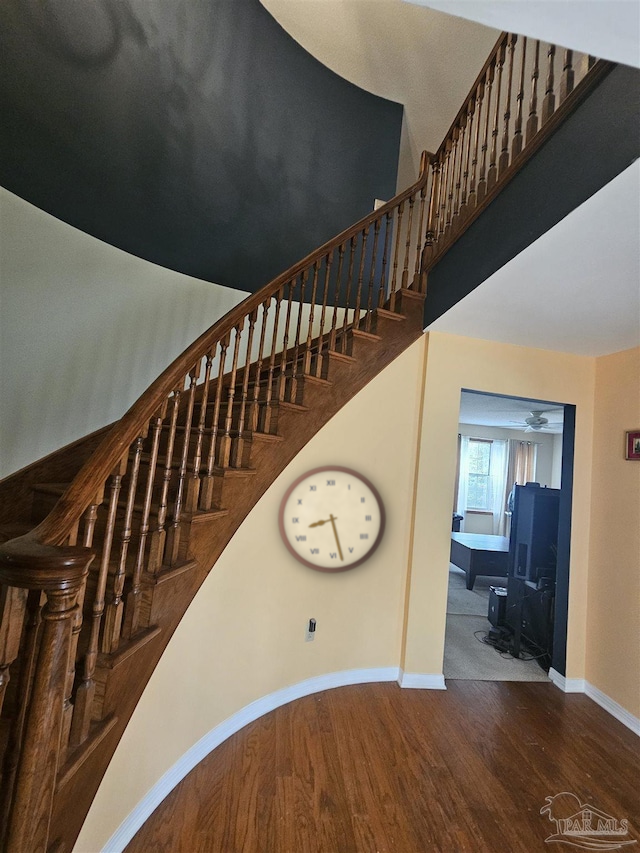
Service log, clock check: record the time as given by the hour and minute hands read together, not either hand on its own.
8:28
